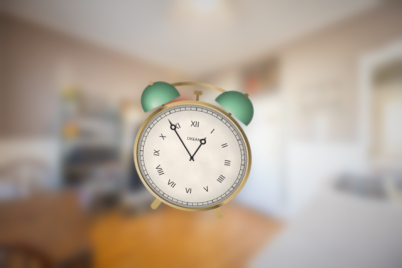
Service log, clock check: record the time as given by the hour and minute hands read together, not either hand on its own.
12:54
